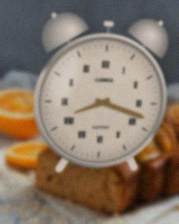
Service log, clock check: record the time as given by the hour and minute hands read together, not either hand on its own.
8:18
